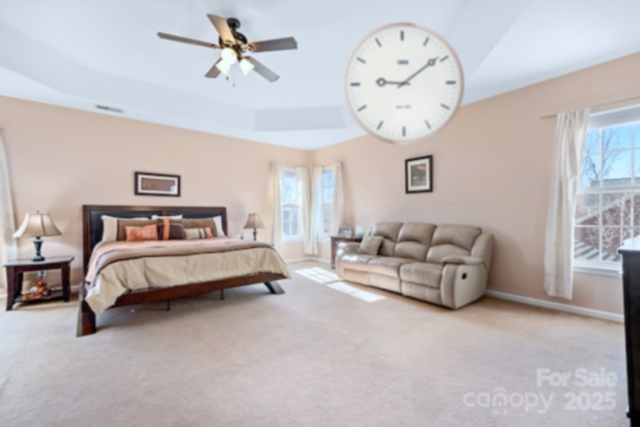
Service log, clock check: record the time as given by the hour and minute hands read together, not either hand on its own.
9:09
